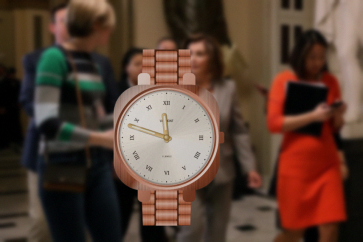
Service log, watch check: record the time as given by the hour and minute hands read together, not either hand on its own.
11:48
